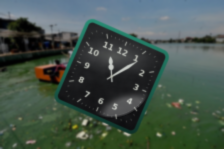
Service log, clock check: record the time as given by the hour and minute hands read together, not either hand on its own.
11:06
